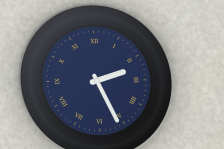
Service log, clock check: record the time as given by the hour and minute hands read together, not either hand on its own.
2:26
